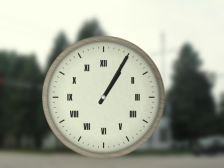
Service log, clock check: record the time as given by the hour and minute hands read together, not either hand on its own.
1:05
